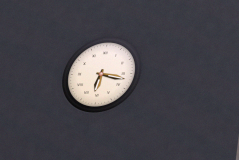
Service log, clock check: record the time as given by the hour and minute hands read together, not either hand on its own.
6:17
